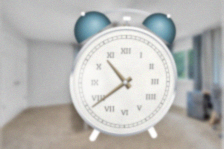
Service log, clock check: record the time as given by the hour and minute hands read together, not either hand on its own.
10:39
